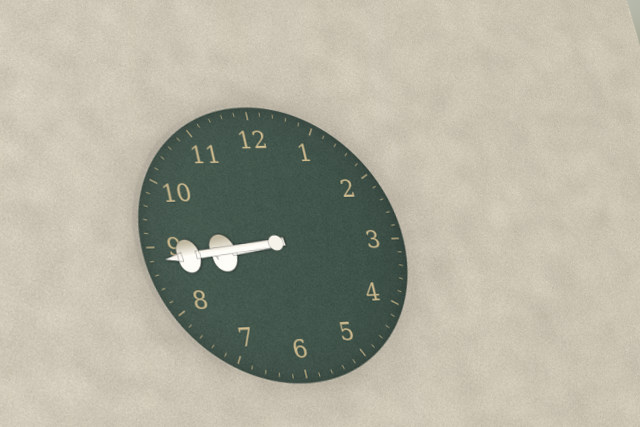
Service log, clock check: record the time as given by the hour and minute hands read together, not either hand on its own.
8:44
